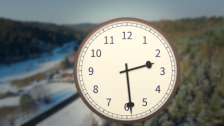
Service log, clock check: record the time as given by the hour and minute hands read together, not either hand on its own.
2:29
